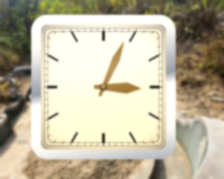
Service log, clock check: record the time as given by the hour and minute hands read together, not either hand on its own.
3:04
